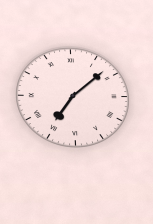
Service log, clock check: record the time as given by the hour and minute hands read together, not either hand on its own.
7:08
